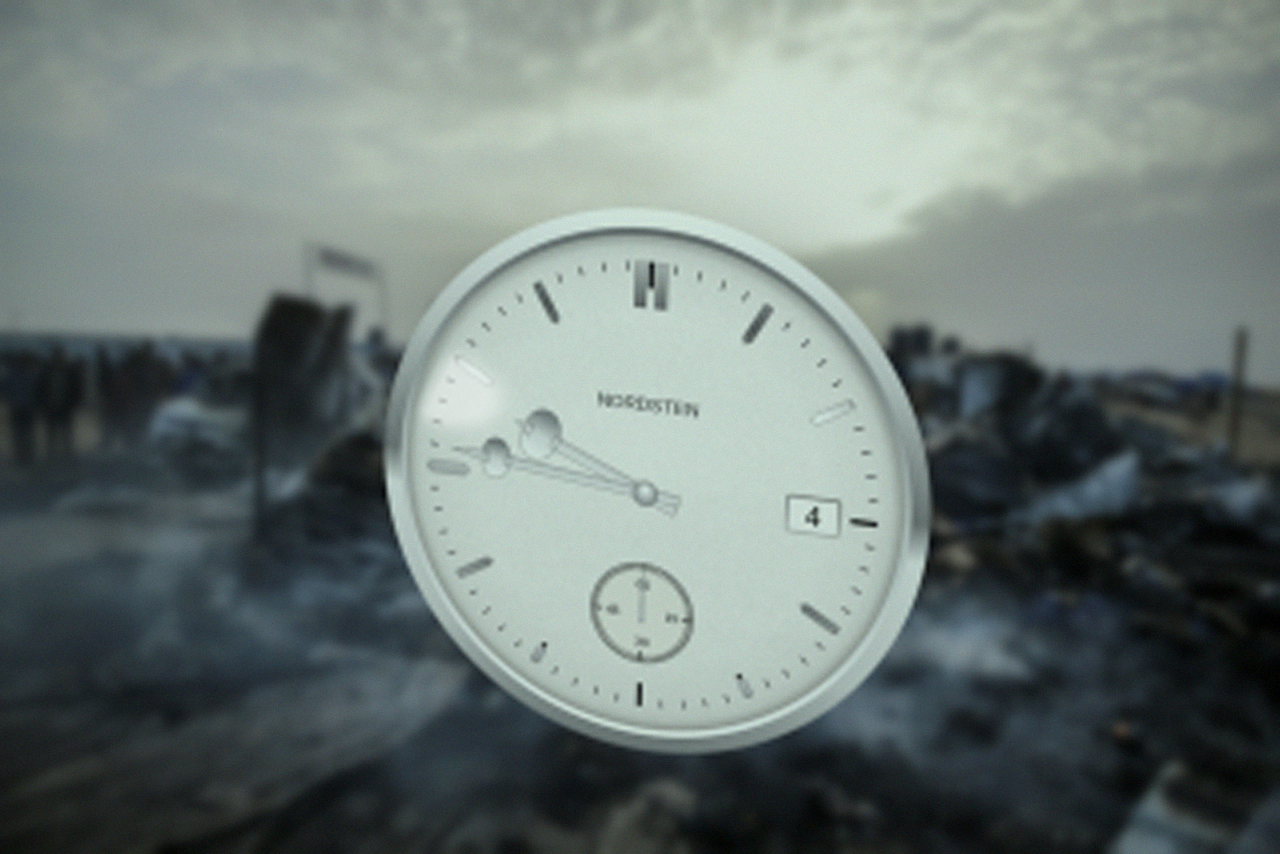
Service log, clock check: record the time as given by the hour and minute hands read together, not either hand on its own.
9:46
